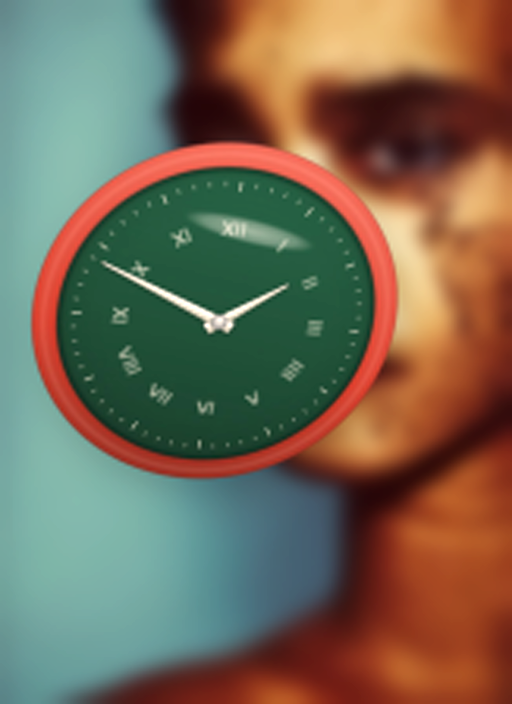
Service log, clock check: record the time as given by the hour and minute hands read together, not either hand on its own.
1:49
